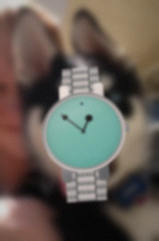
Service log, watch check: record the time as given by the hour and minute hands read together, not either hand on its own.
12:52
